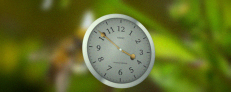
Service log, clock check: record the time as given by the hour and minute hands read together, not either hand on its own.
3:51
